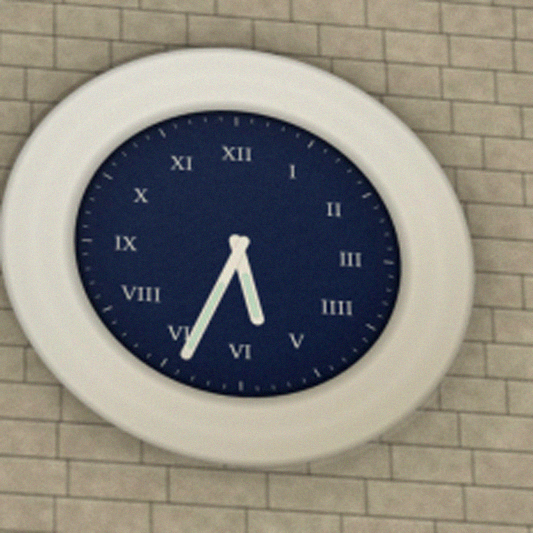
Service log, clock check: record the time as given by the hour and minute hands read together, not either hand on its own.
5:34
